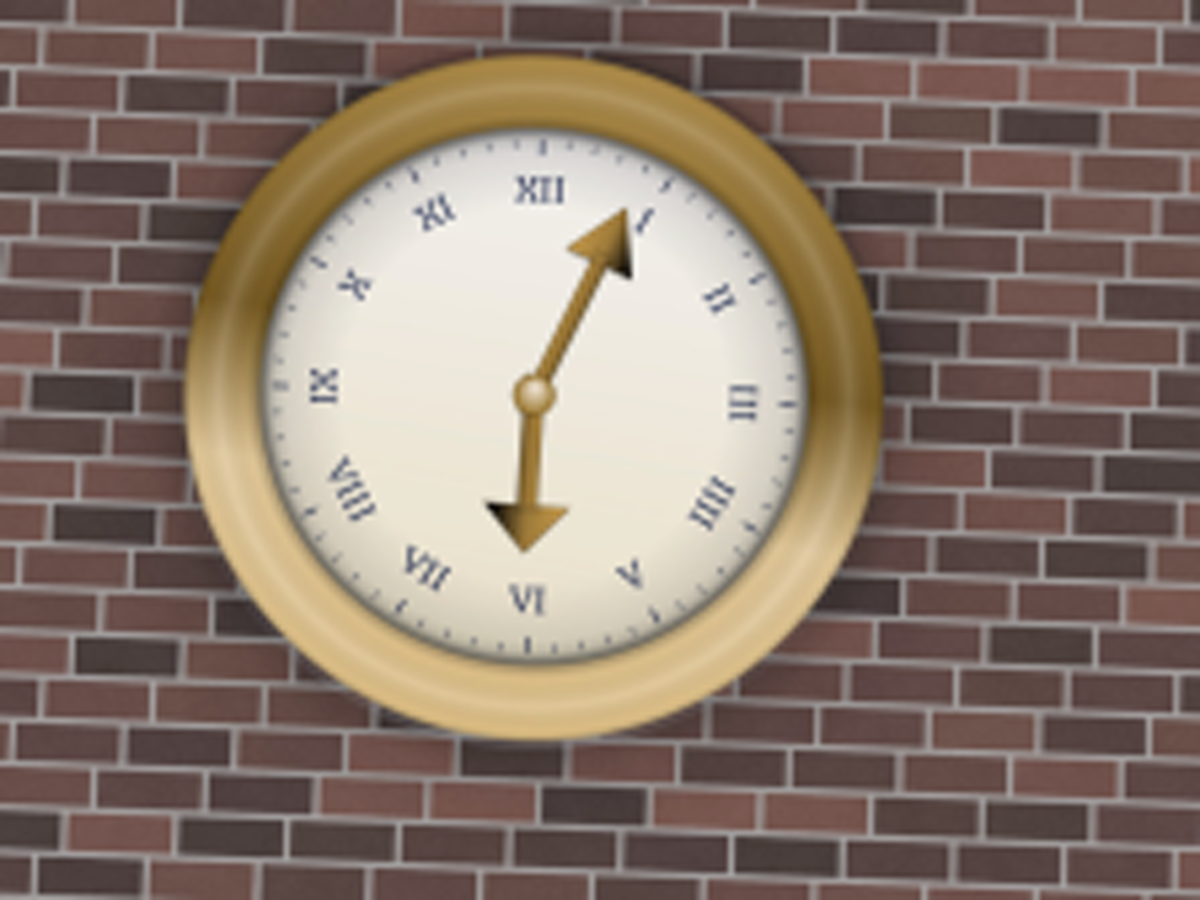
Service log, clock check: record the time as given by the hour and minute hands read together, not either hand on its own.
6:04
